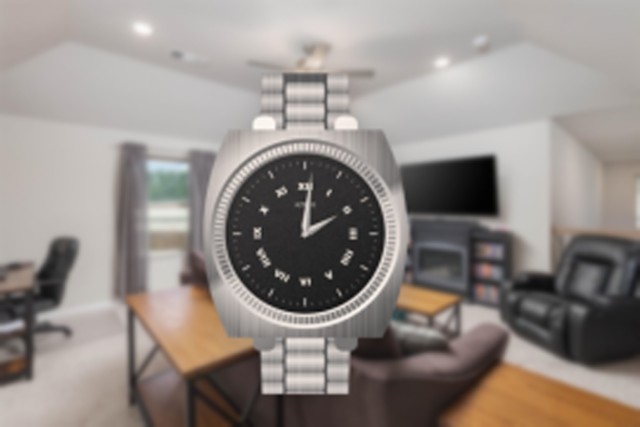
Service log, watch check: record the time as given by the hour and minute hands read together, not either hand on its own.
2:01
